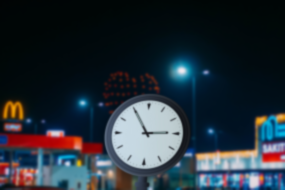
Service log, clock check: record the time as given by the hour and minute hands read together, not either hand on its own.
2:55
